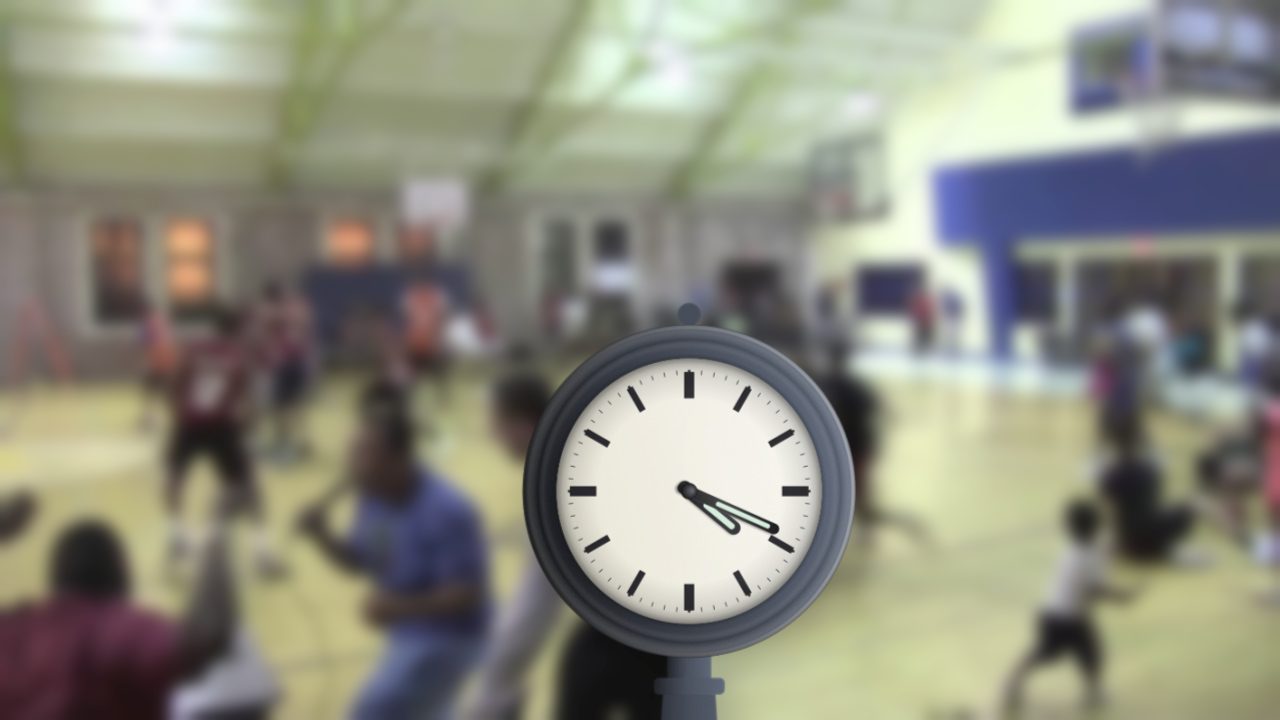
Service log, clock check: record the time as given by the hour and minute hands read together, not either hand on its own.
4:19
